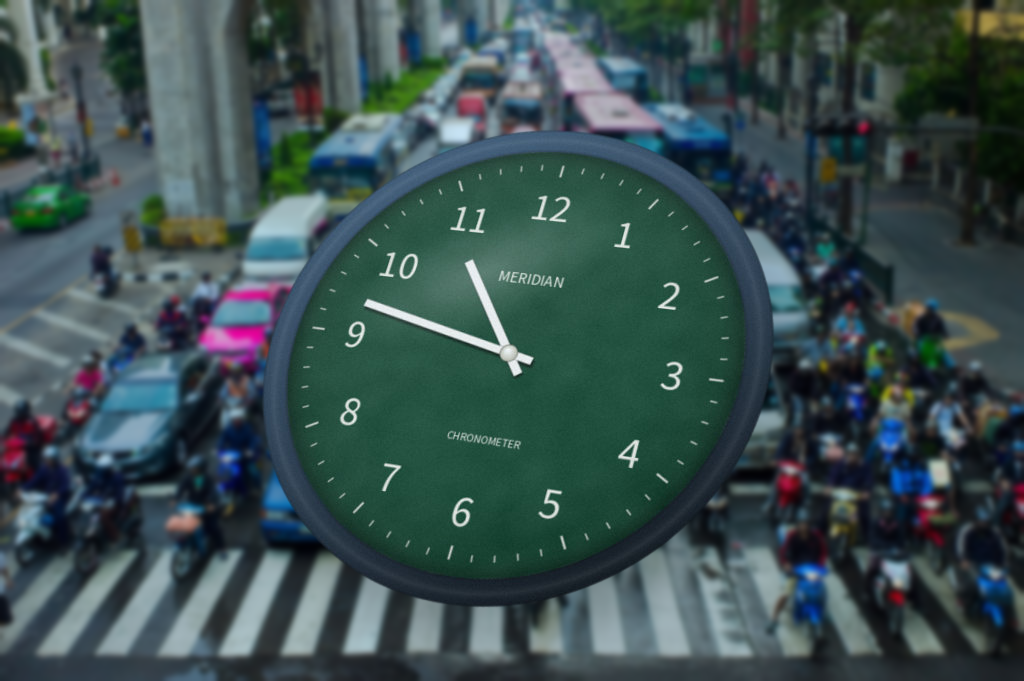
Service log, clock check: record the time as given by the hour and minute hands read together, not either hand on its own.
10:47
